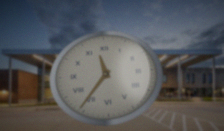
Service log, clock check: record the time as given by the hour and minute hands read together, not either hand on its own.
11:36
